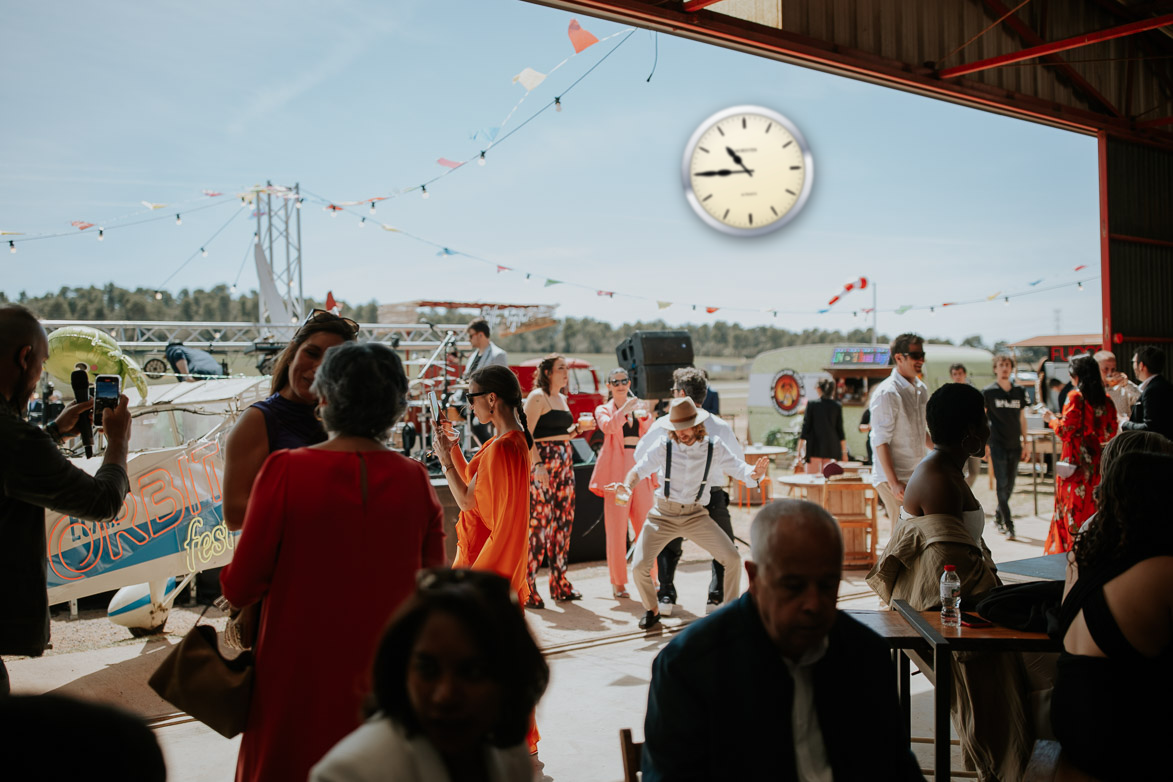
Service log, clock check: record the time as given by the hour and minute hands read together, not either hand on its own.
10:45
